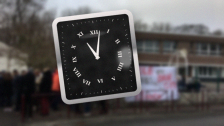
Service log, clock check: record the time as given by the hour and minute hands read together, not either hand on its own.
11:02
